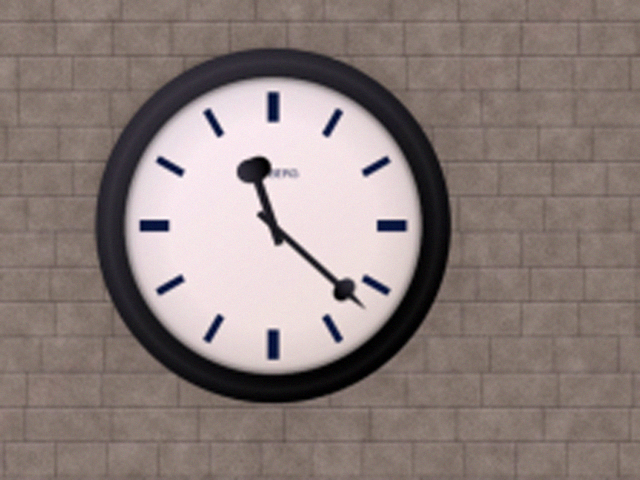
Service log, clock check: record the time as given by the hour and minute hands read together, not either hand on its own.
11:22
